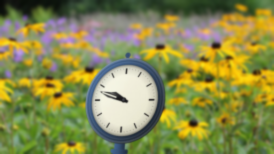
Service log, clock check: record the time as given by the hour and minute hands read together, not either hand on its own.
9:48
